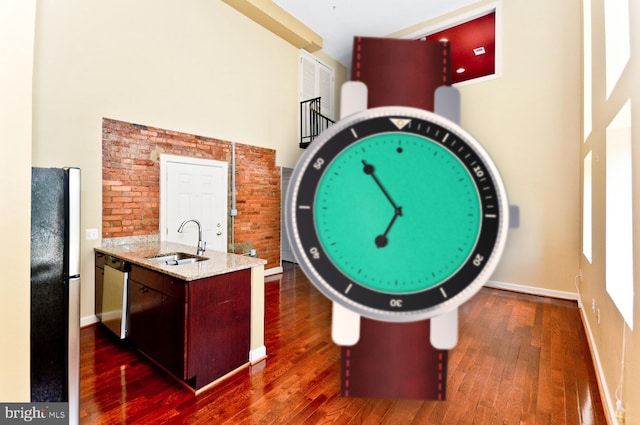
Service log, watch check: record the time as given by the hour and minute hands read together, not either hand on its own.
6:54
